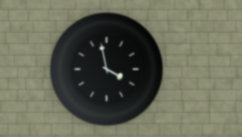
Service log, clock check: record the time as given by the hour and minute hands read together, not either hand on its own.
3:58
